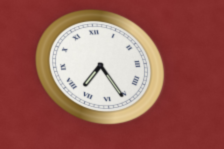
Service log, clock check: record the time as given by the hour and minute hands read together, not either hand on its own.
7:26
